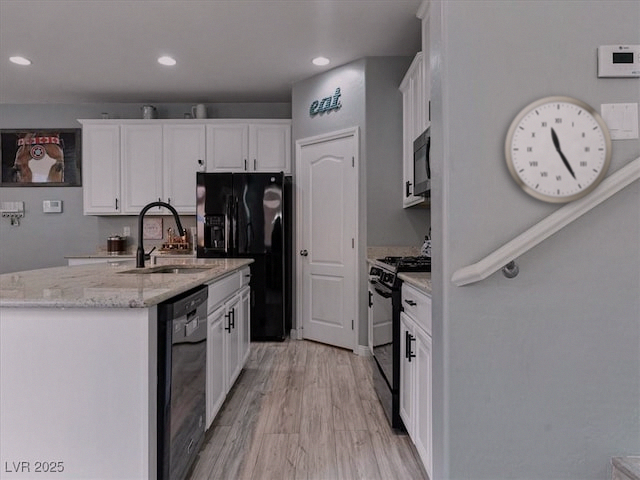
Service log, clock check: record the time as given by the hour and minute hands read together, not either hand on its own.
11:25
